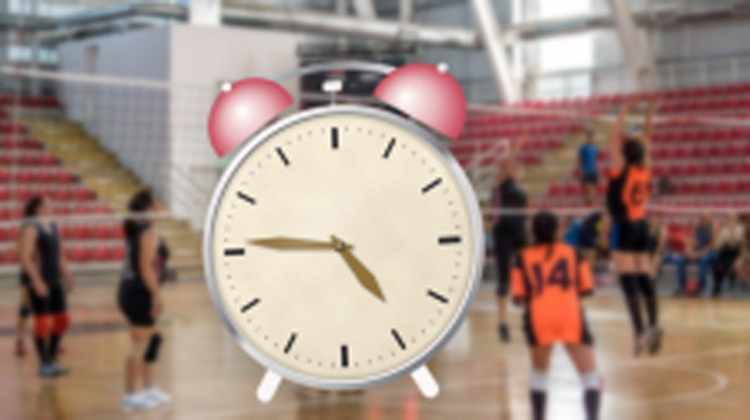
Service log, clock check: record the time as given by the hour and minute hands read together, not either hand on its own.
4:46
